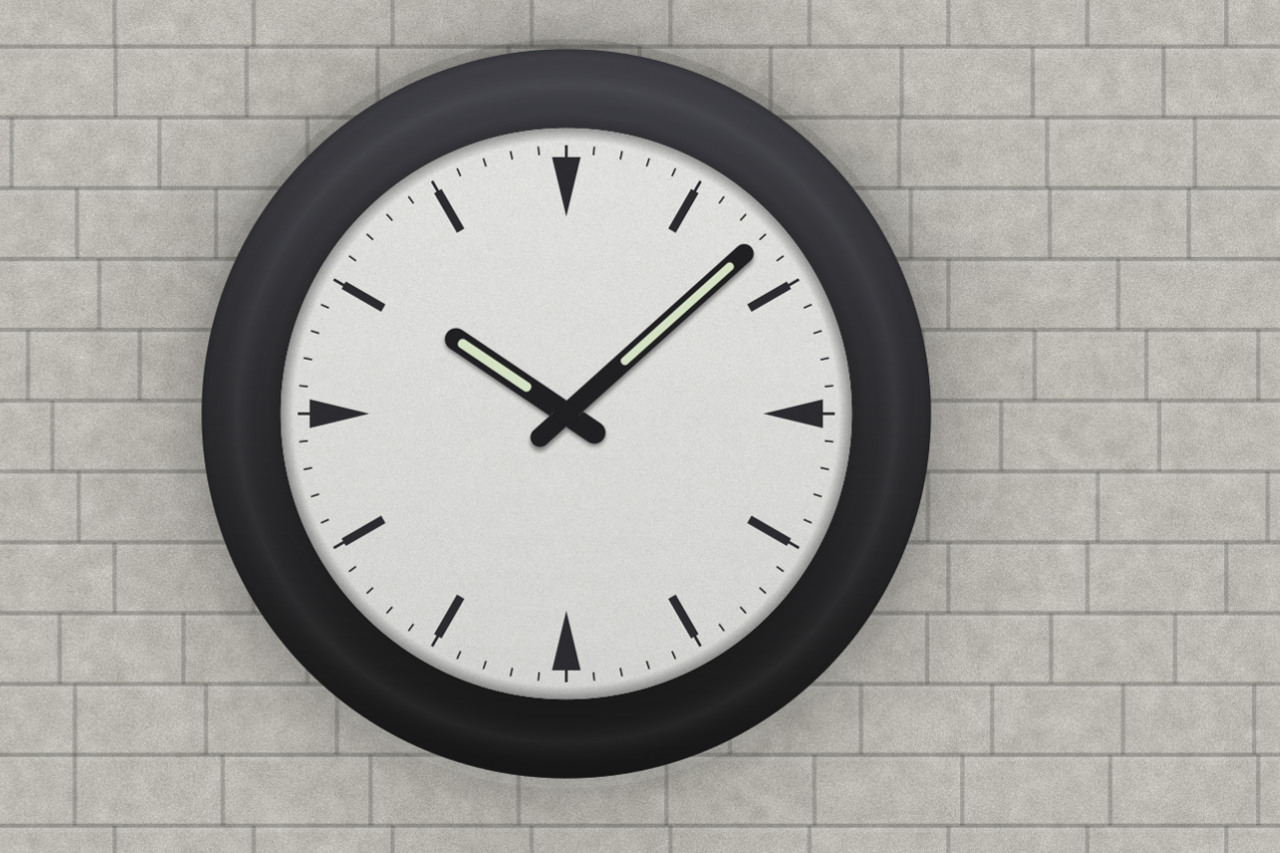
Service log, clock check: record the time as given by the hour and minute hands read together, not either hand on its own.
10:08
